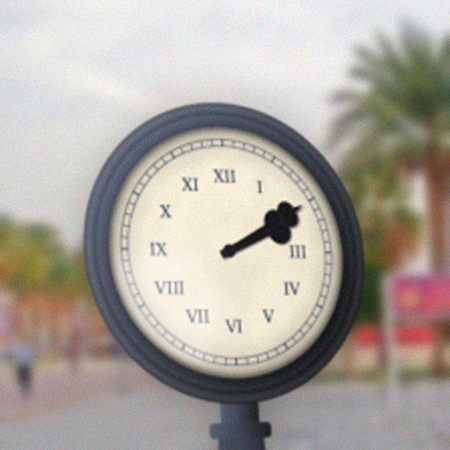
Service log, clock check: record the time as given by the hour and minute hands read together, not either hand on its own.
2:10
